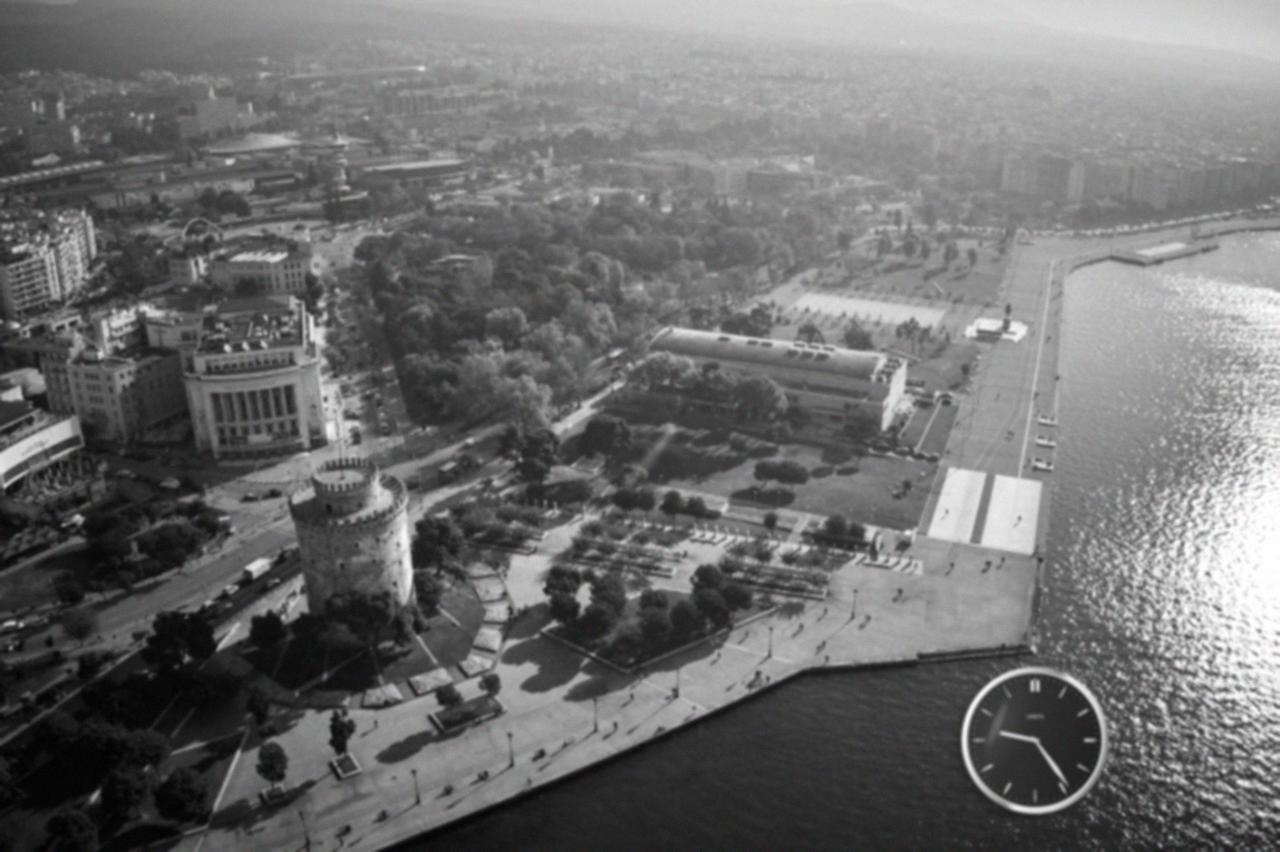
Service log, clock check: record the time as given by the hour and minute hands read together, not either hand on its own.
9:24
